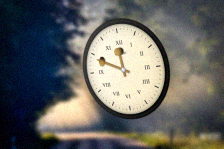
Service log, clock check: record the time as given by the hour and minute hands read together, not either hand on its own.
11:49
